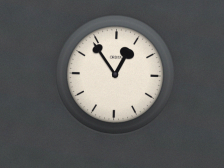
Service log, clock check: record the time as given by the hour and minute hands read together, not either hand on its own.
12:54
